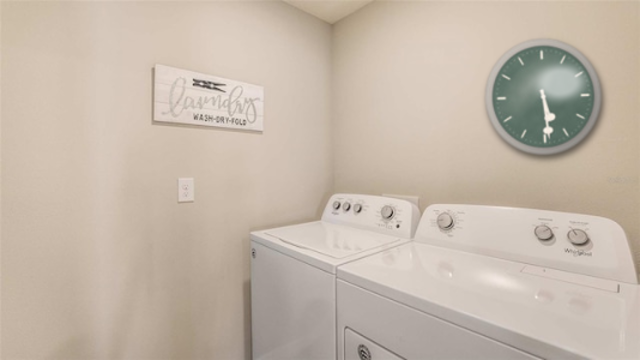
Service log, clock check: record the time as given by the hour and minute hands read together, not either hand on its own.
5:29
